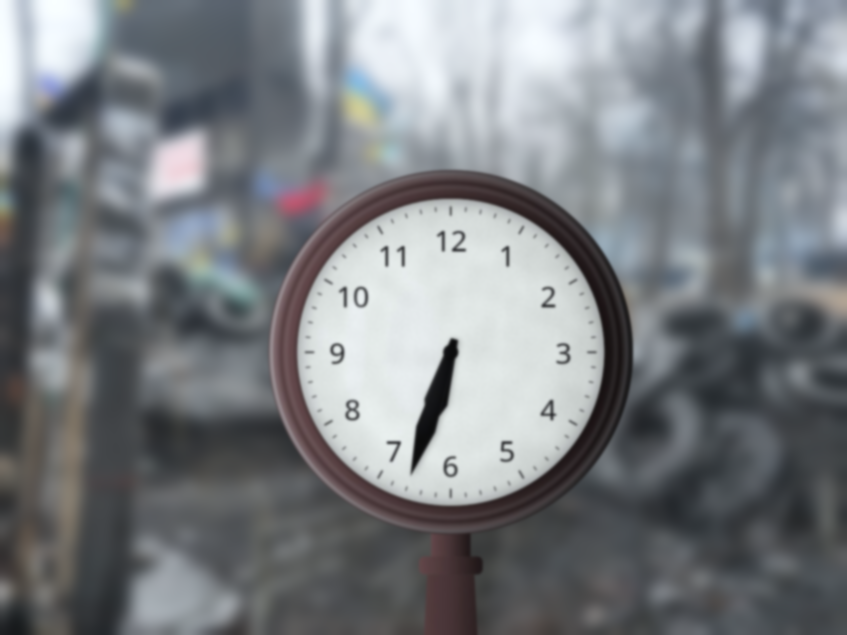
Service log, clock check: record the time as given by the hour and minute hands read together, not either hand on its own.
6:33
